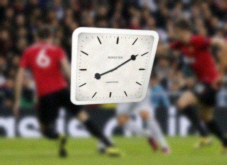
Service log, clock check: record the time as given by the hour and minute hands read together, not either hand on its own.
8:09
